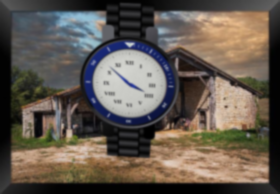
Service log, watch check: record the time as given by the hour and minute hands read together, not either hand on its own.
3:52
